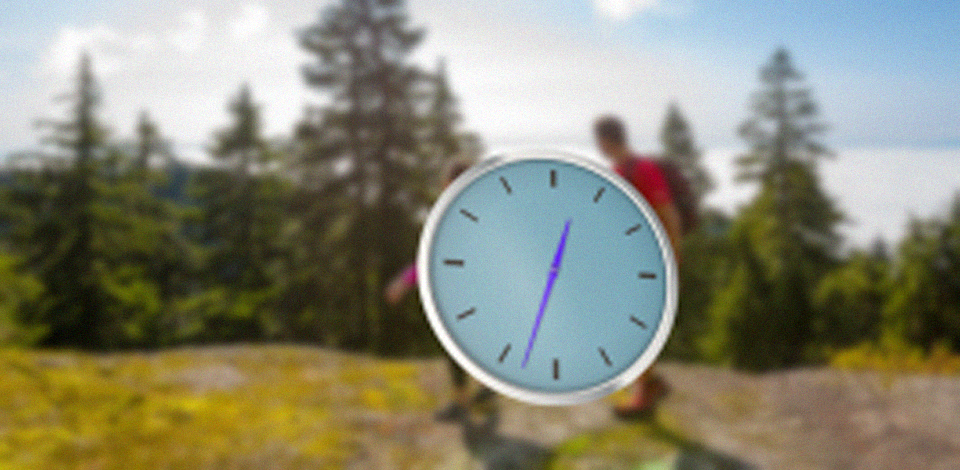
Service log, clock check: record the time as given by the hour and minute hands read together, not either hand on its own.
12:33
